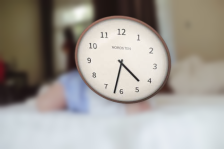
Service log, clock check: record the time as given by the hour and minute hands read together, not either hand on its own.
4:32
